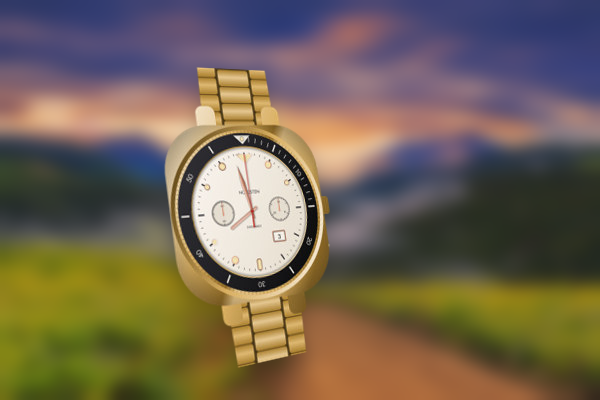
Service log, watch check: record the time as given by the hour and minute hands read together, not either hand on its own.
7:58
